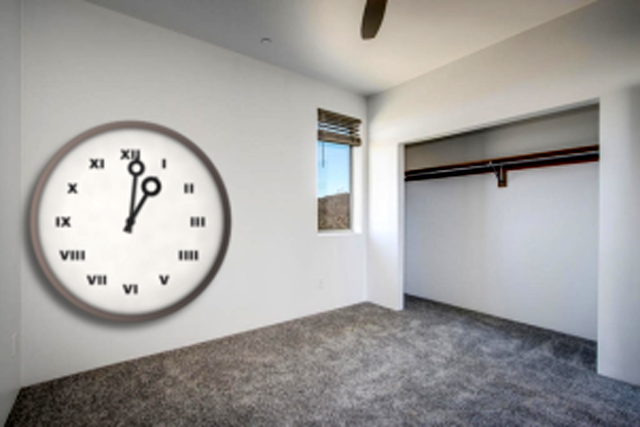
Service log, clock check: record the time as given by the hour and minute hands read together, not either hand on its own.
1:01
